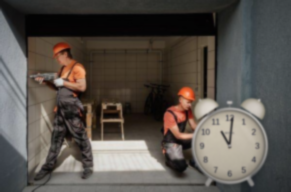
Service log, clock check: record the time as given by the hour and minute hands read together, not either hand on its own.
11:01
